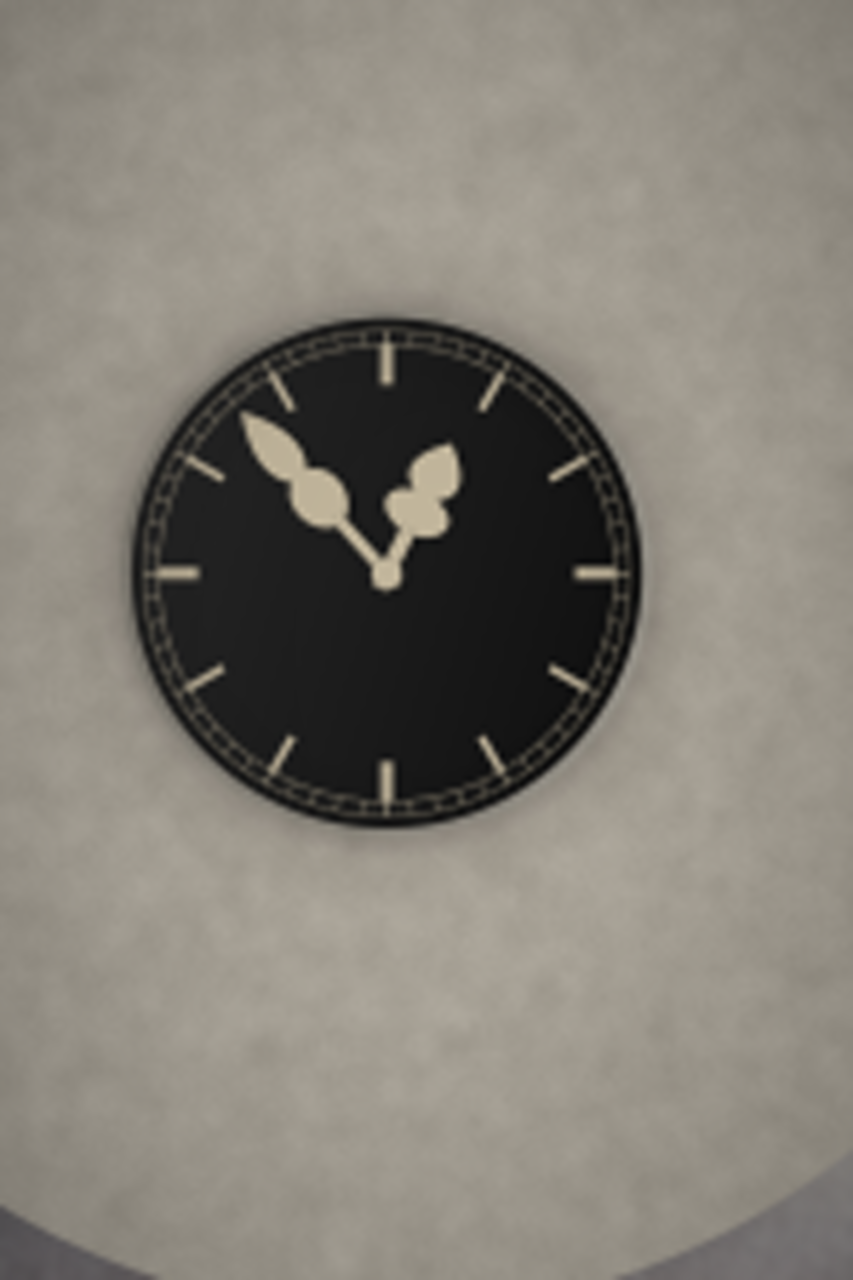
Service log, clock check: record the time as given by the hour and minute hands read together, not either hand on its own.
12:53
